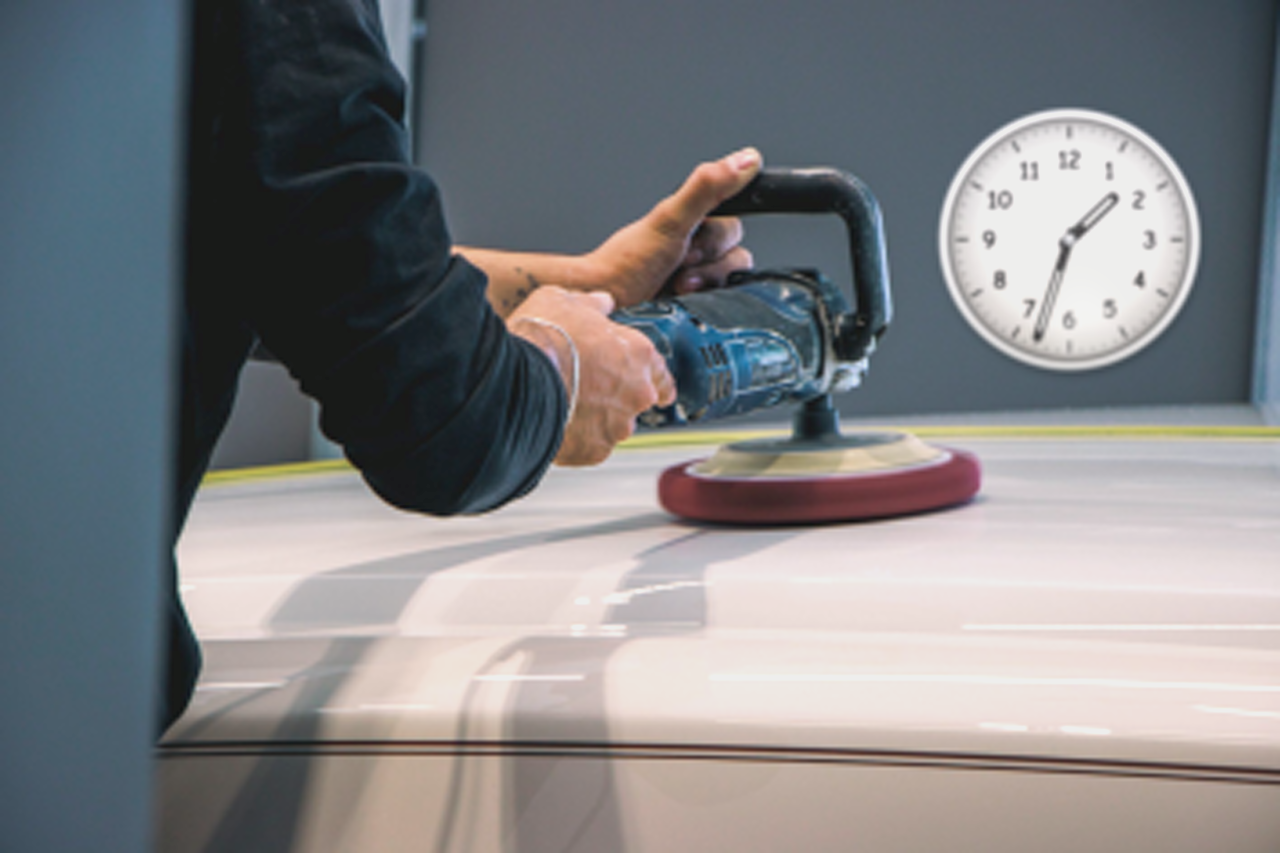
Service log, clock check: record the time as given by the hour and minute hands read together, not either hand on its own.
1:33
